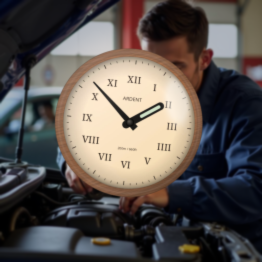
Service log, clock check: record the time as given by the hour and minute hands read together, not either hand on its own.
1:52
